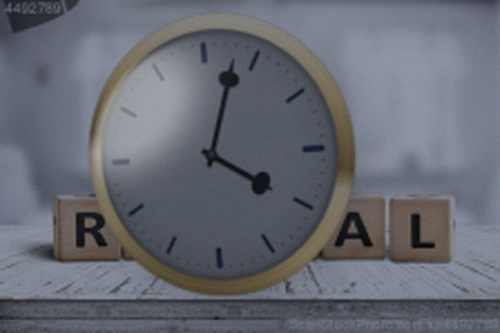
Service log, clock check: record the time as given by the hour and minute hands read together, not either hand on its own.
4:03
